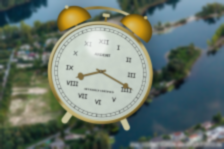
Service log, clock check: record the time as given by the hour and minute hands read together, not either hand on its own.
8:19
